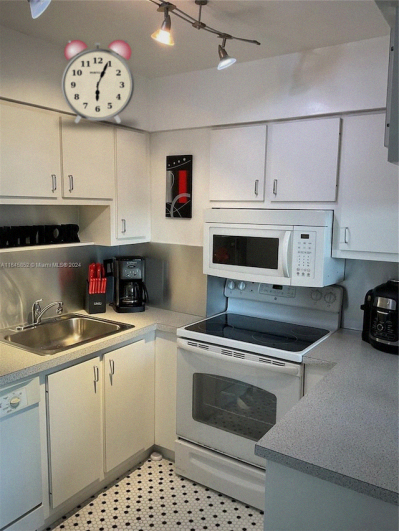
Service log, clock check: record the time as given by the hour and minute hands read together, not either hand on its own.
6:04
